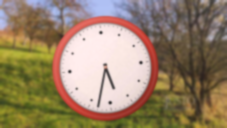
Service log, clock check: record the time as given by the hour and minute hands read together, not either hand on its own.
5:33
